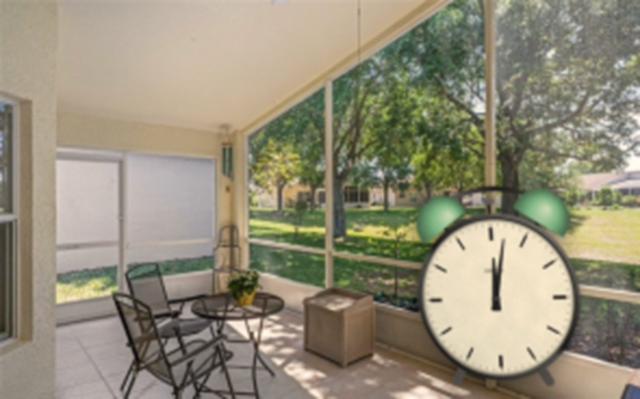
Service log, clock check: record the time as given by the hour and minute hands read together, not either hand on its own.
12:02
